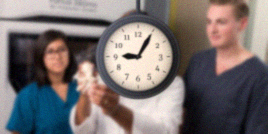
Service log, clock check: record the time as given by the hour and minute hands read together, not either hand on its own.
9:05
